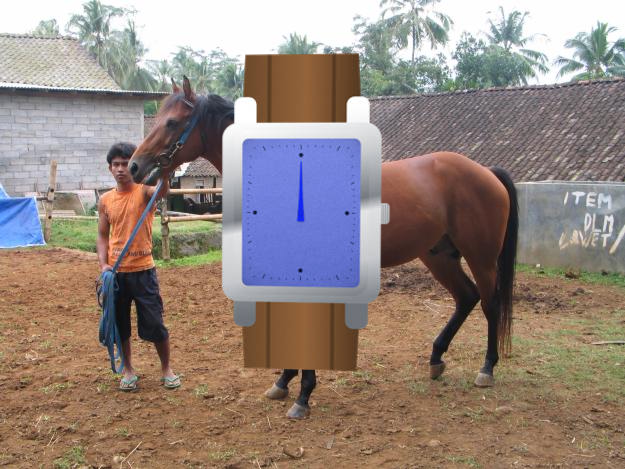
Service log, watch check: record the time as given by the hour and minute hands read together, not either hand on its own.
12:00
